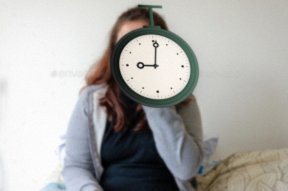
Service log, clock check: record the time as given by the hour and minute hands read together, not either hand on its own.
9:01
